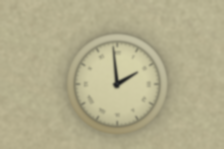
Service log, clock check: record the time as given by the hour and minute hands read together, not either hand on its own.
1:59
